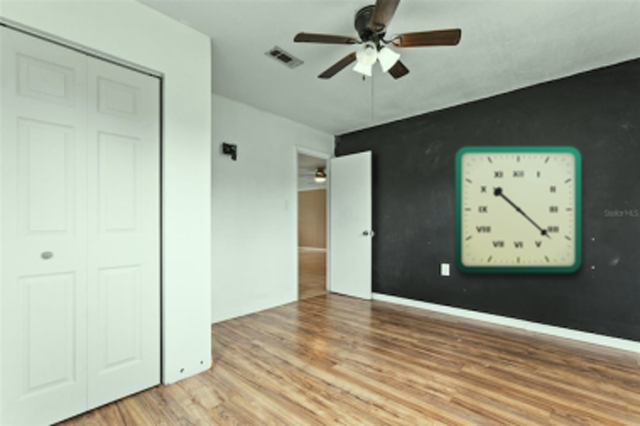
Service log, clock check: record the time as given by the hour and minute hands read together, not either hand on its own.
10:22
